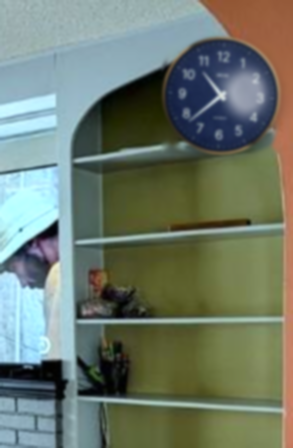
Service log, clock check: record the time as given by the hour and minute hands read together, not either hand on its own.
10:38
